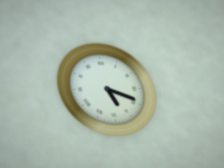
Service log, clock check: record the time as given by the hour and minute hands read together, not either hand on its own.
5:19
